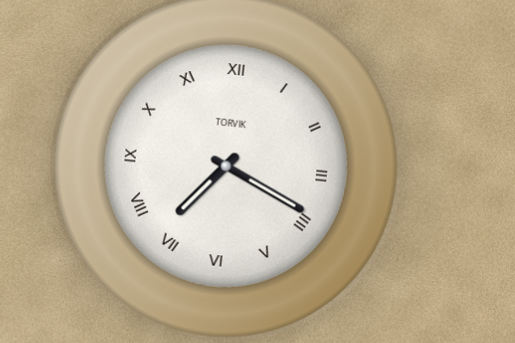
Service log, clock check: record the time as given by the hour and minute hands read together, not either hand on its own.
7:19
